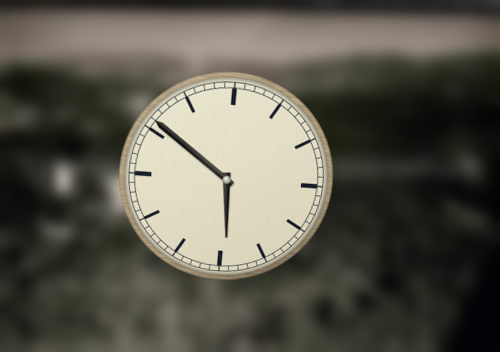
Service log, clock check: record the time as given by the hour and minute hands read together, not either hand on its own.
5:51
